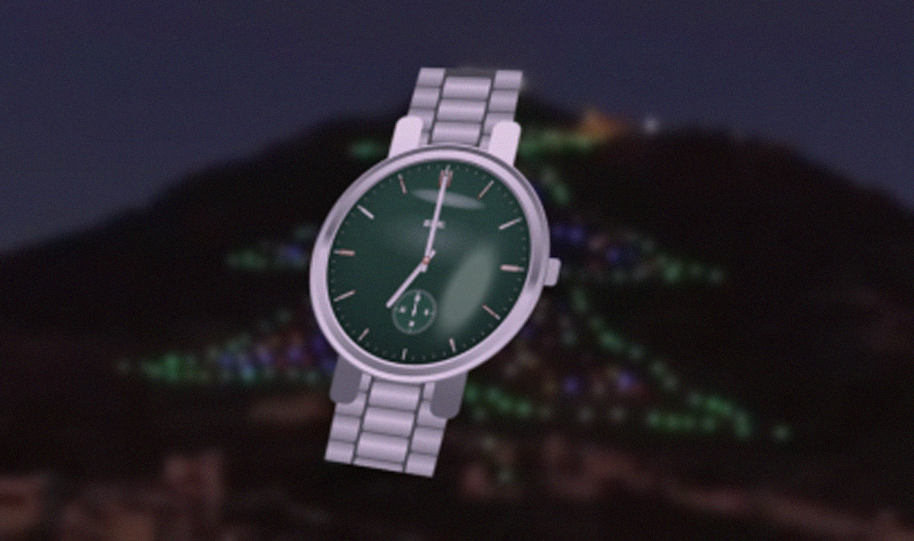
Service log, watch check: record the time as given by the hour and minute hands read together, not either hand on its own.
7:00
